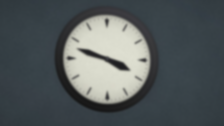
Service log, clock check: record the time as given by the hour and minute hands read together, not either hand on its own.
3:48
